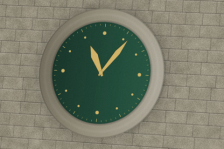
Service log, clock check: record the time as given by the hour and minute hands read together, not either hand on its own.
11:06
